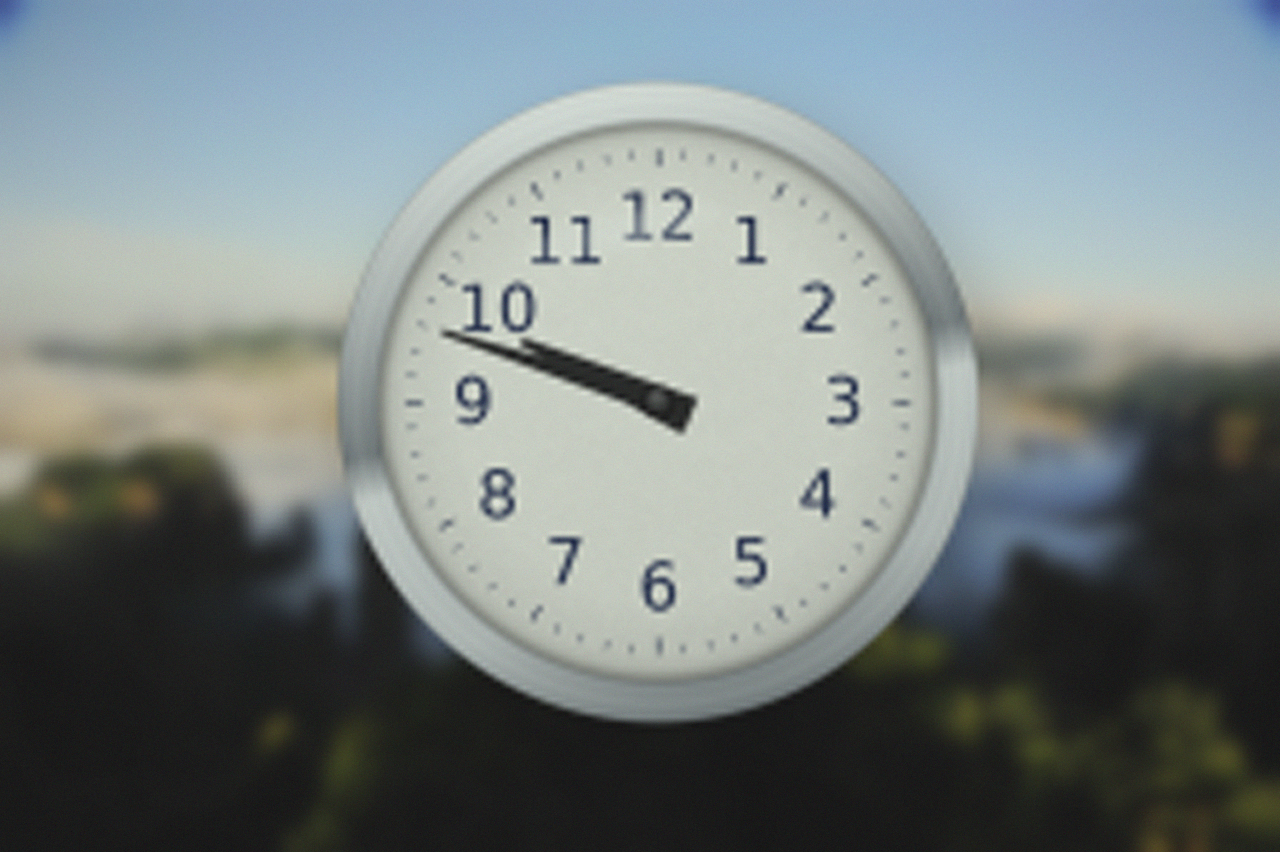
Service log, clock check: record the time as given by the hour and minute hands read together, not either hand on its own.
9:48
